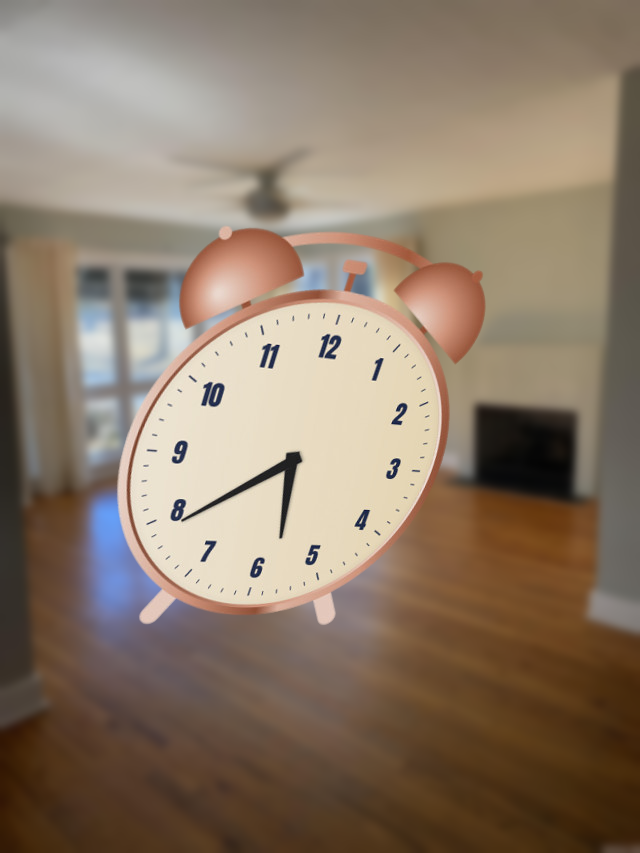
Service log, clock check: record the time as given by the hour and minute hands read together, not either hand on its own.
5:39
